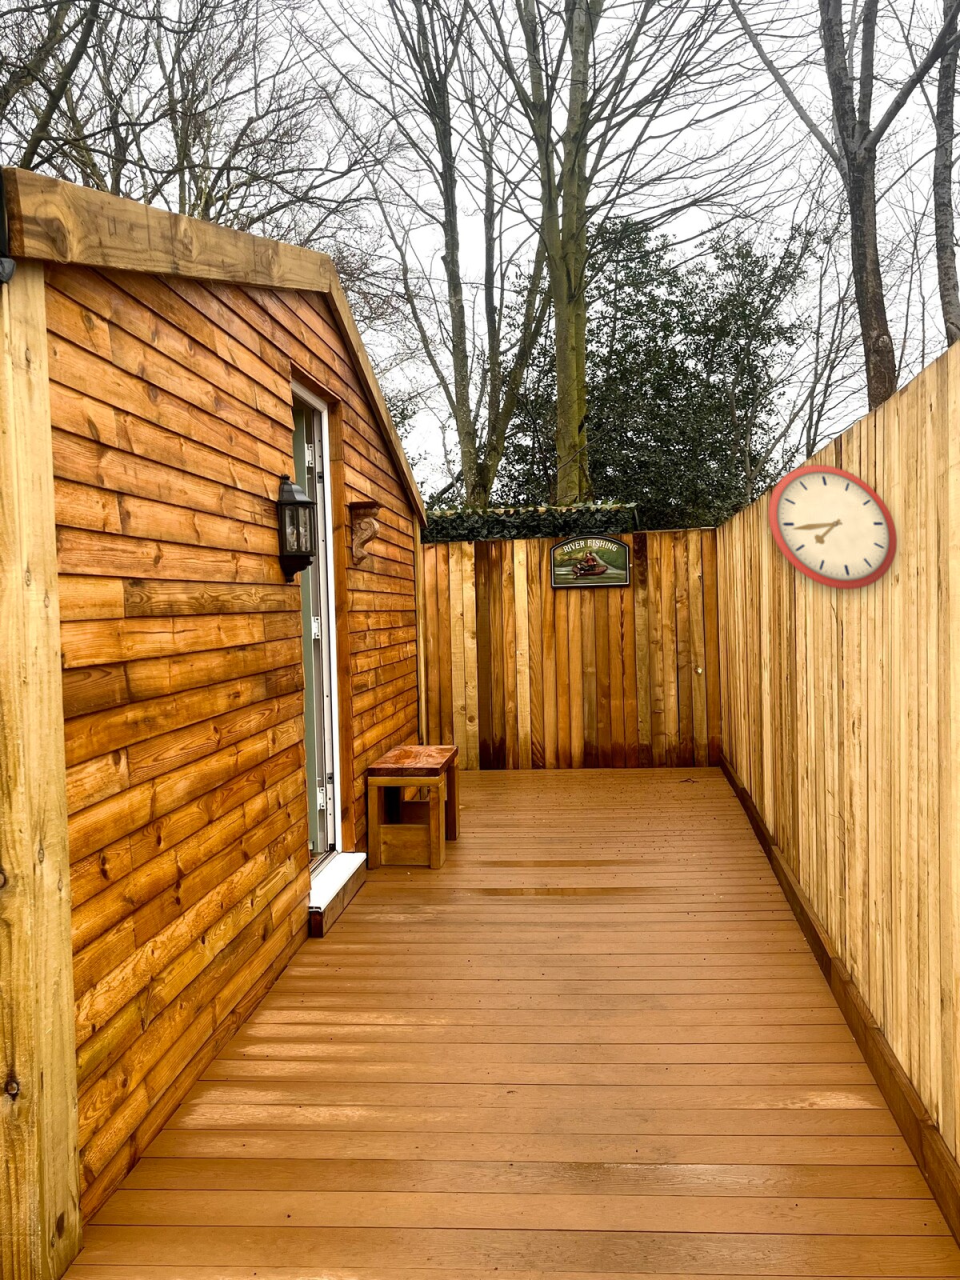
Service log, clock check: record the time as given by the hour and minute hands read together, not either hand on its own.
7:44
